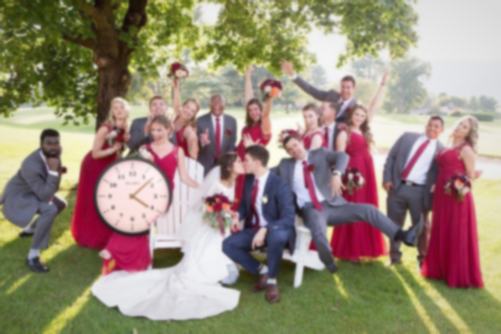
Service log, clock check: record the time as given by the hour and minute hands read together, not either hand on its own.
4:08
